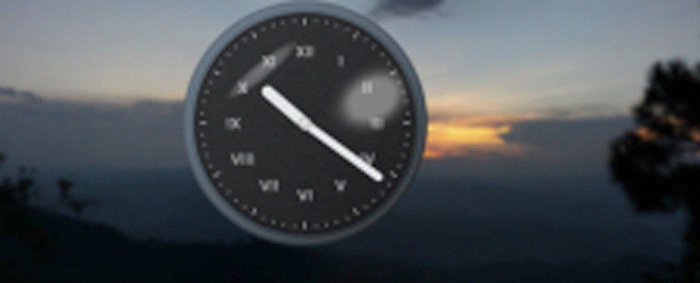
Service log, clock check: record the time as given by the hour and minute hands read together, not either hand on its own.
10:21
